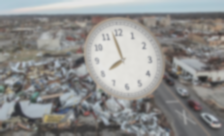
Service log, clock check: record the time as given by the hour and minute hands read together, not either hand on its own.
7:58
